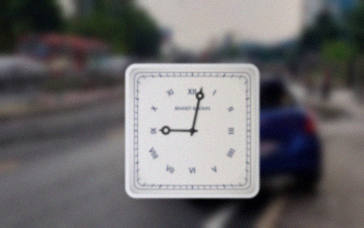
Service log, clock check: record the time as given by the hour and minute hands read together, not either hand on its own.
9:02
